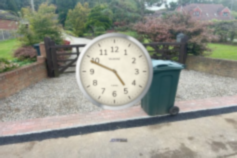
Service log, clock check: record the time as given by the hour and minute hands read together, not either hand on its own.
4:49
